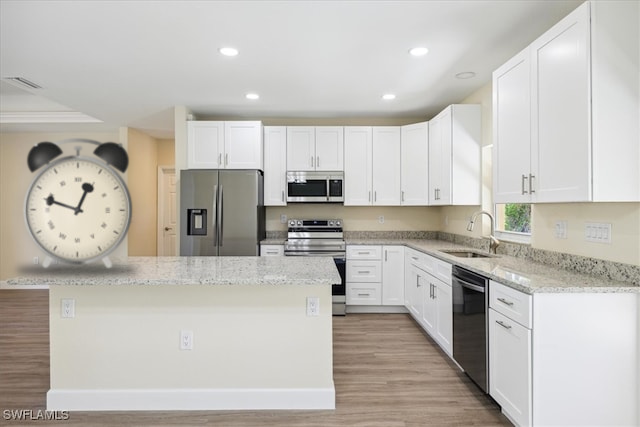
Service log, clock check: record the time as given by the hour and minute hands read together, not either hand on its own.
12:48
